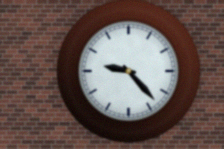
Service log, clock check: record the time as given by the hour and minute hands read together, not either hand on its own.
9:23
